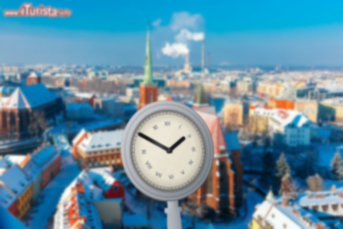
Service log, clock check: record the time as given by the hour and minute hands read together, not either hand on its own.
1:50
